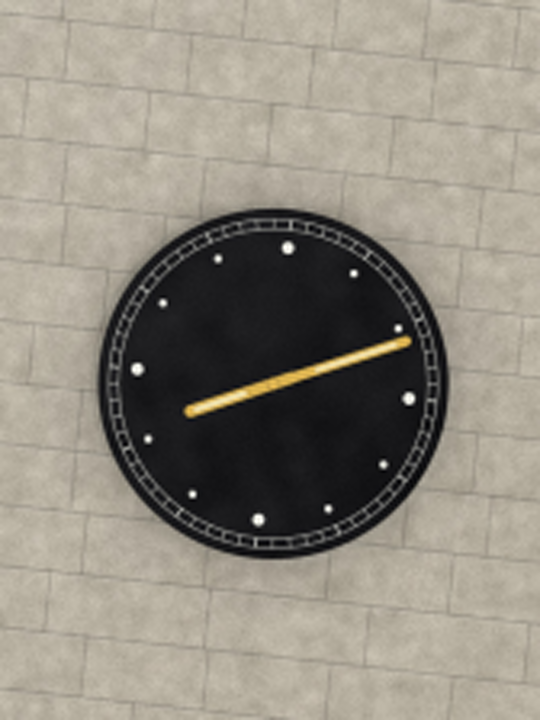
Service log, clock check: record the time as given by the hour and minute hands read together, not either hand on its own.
8:11
